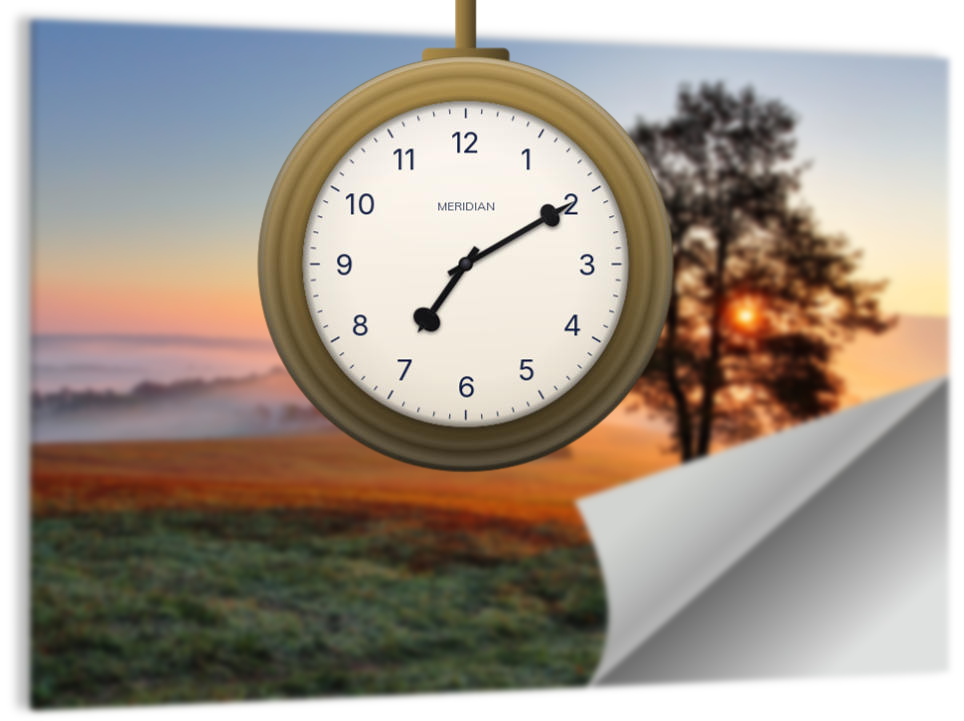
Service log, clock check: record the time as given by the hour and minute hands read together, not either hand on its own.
7:10
